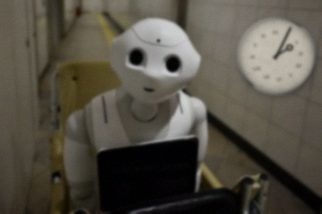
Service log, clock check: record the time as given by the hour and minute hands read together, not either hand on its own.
2:05
